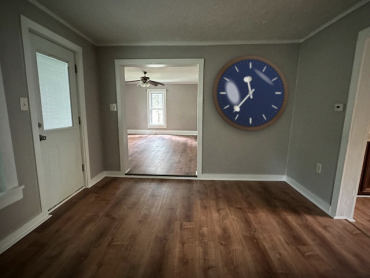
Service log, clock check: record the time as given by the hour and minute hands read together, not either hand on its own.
11:37
